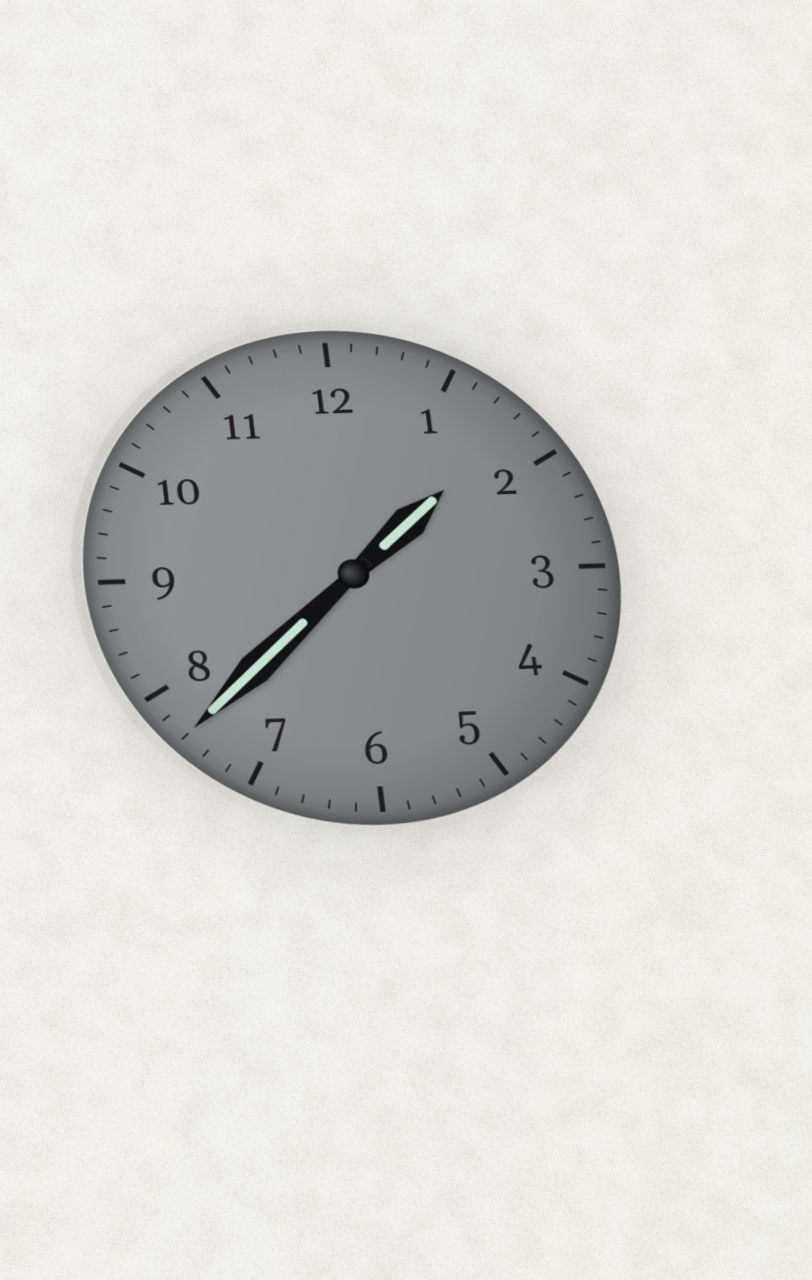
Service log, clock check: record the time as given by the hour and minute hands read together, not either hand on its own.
1:38
